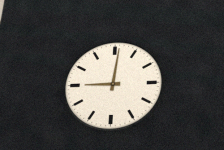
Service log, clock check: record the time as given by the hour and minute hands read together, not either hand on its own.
9:01
